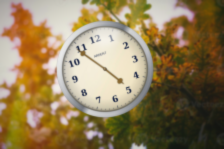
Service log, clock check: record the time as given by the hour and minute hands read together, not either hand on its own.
4:54
